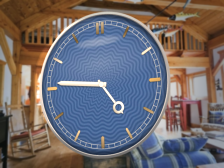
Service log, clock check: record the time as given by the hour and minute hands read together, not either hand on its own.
4:46
